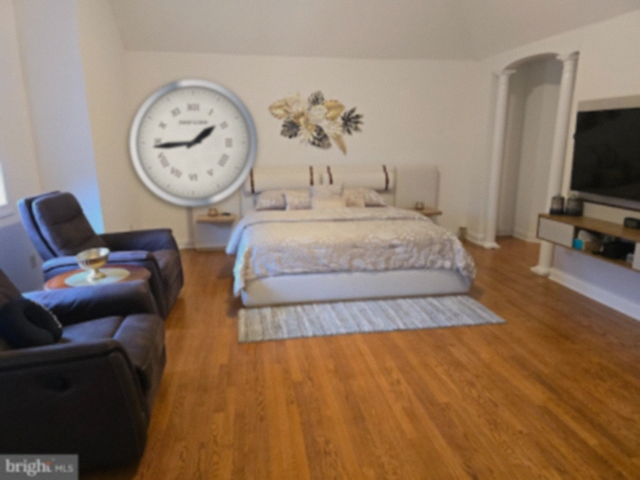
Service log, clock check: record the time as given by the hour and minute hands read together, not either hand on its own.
1:44
